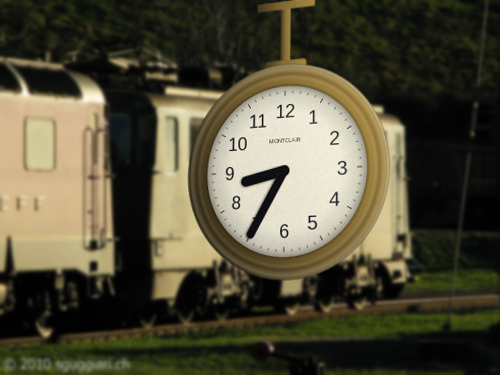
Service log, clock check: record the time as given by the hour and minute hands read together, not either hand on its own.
8:35
